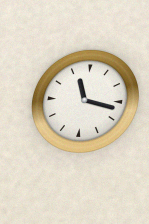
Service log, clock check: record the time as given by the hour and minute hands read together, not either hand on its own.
11:17
